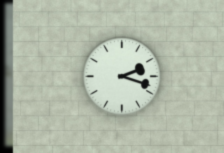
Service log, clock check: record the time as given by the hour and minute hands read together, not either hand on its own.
2:18
